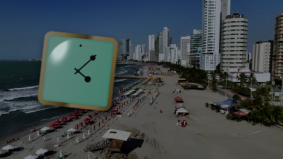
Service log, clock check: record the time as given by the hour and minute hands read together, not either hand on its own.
4:07
